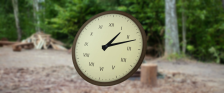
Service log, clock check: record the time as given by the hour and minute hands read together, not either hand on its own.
1:12
